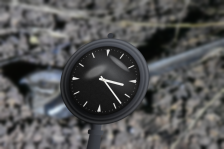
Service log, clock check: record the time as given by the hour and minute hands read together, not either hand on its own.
3:23
